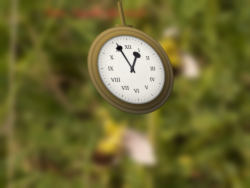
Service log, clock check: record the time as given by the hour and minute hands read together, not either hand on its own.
12:56
